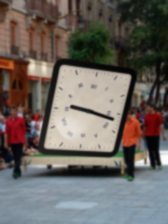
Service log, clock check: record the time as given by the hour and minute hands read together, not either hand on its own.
9:17
